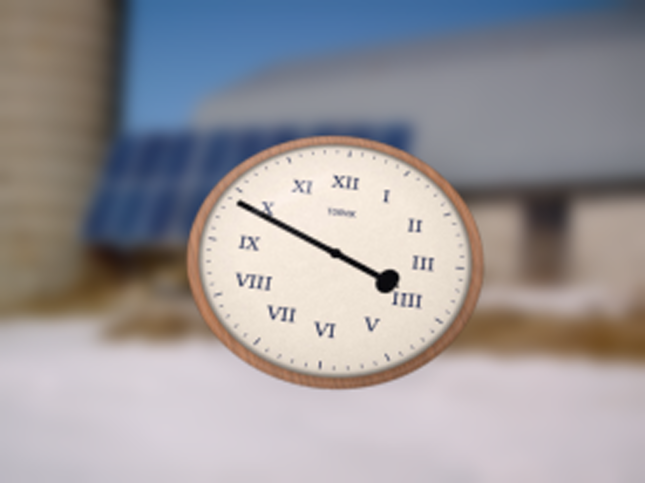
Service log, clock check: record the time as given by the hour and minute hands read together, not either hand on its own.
3:49
